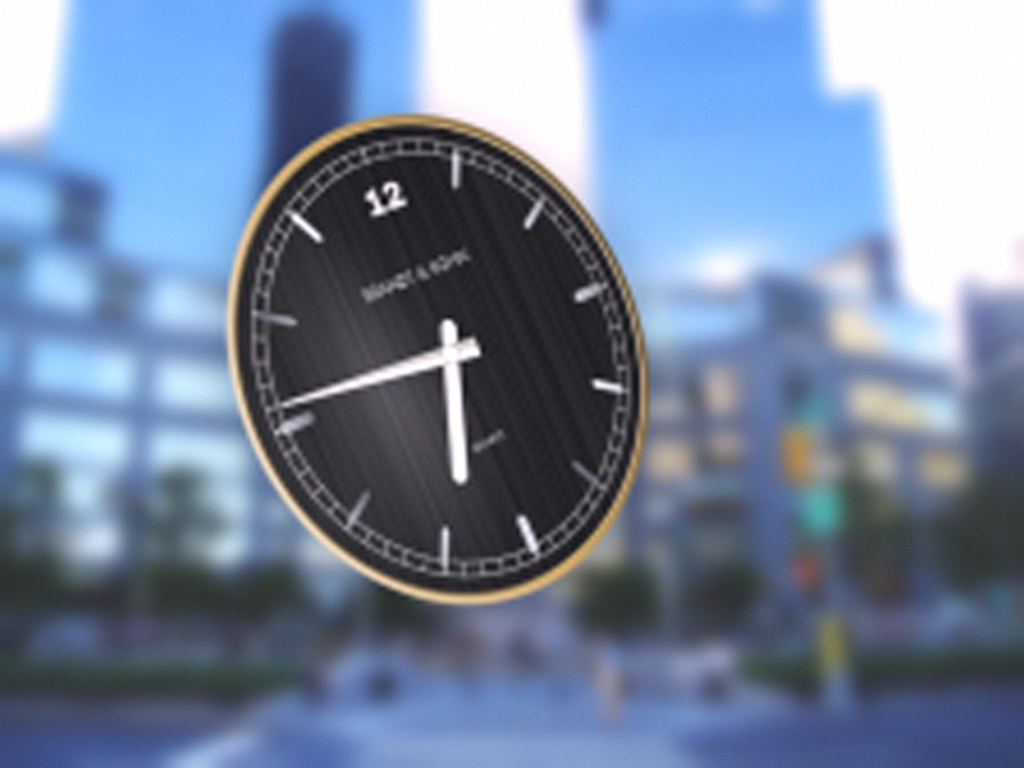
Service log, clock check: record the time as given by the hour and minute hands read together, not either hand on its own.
6:46
